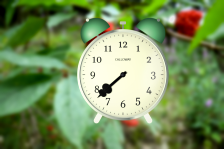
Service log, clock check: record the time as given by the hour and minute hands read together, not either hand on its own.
7:38
